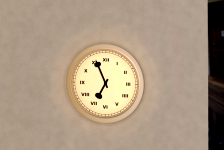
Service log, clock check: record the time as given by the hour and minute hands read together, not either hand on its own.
6:56
